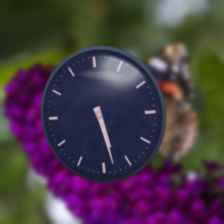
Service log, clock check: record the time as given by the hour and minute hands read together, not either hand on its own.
5:28
